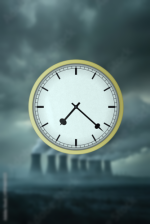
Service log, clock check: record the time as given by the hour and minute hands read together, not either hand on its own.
7:22
